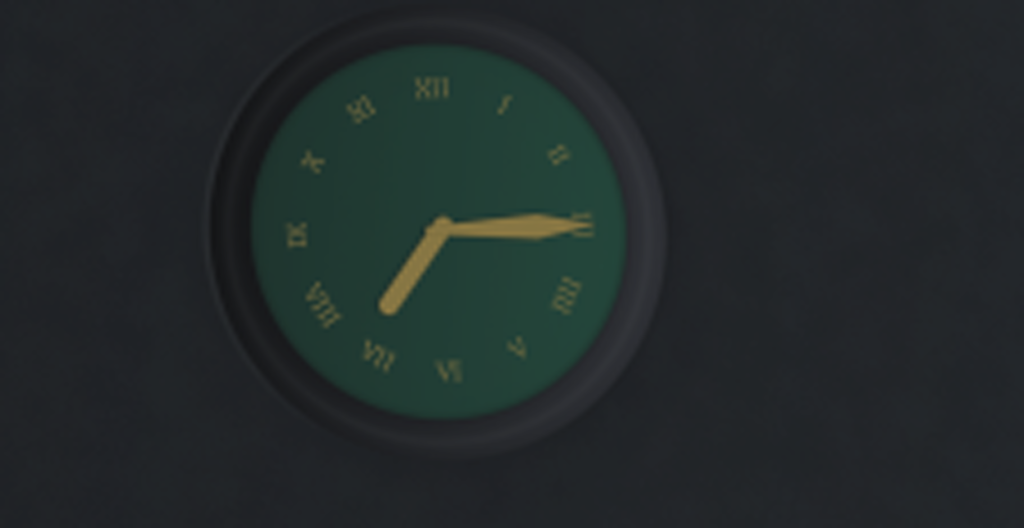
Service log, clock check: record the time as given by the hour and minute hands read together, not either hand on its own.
7:15
